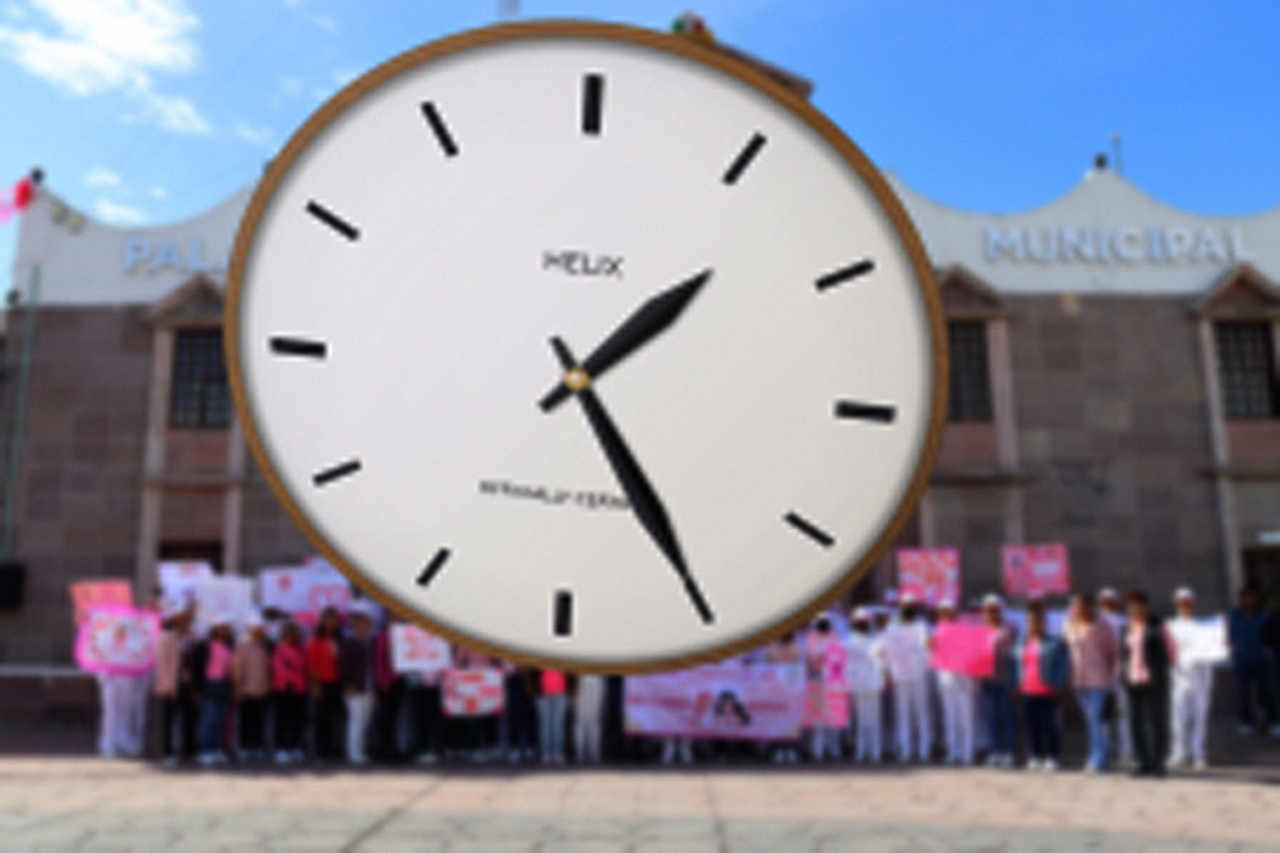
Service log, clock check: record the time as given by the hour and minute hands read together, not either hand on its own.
1:25
